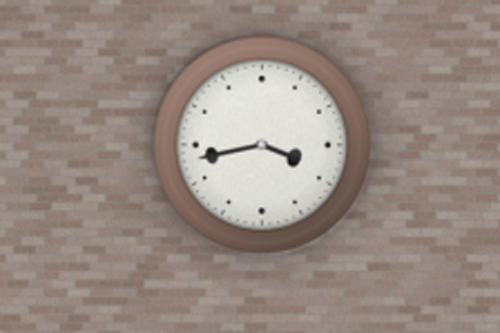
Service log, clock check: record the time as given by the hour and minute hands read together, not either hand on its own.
3:43
